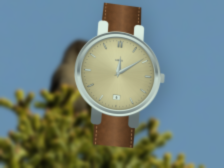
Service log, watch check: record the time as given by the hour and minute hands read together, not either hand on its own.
12:09
